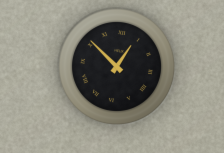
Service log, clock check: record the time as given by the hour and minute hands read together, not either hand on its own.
12:51
